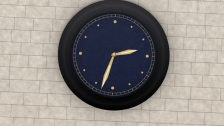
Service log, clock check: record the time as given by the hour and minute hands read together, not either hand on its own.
2:33
